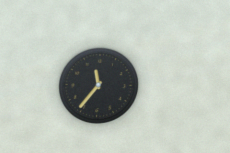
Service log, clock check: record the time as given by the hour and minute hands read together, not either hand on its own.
11:36
